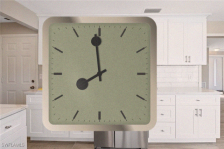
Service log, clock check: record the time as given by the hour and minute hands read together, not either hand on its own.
7:59
